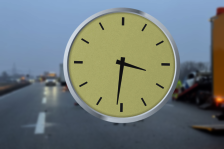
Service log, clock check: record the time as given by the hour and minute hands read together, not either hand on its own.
3:31
